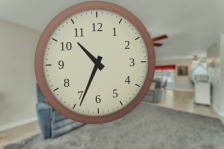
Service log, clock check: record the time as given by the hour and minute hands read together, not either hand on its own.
10:34
